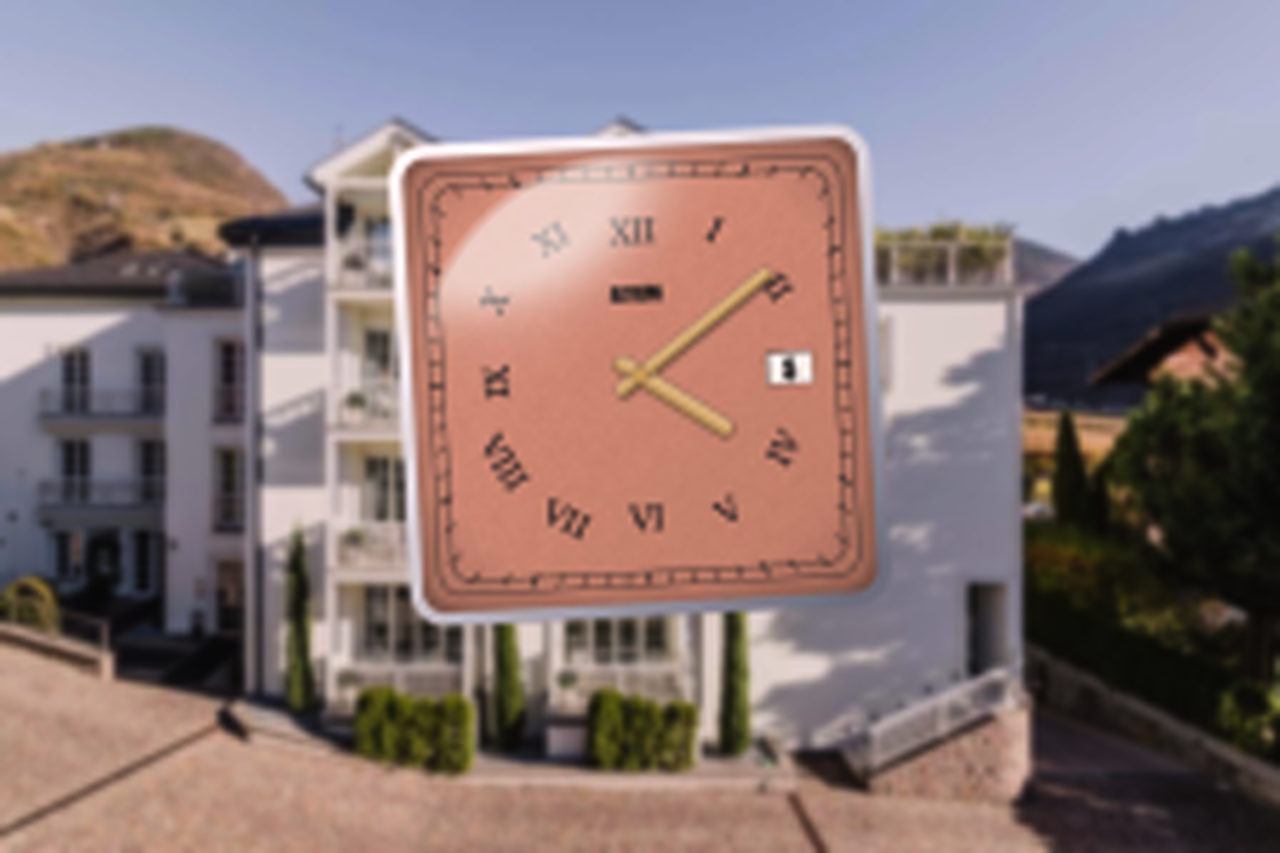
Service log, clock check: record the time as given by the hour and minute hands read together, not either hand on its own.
4:09
